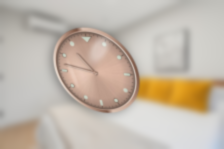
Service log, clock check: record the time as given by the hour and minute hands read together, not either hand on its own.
10:47
